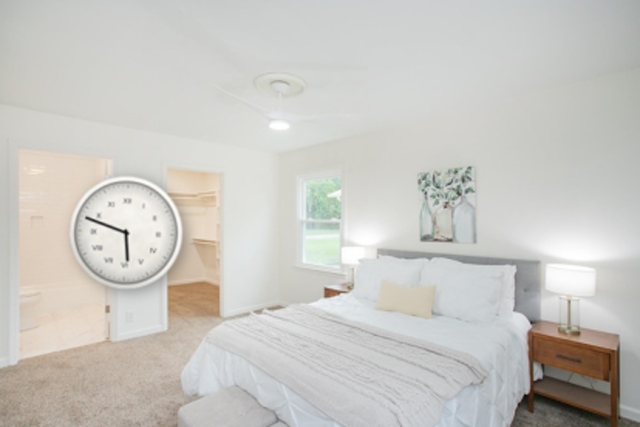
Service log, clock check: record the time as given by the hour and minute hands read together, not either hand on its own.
5:48
